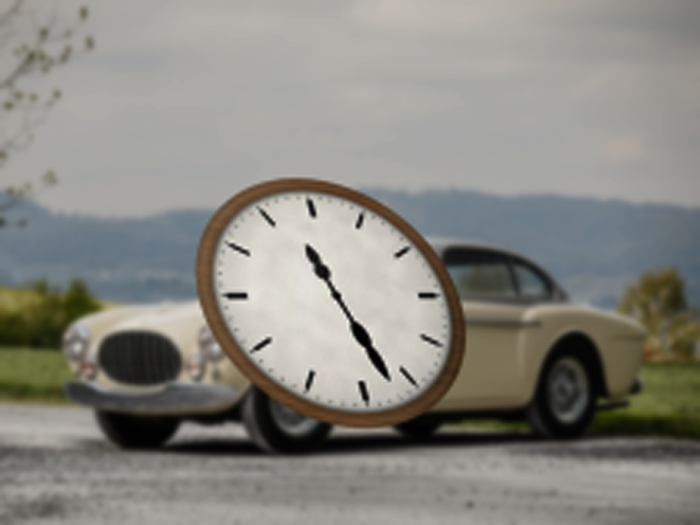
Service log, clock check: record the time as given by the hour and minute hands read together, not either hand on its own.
11:27
